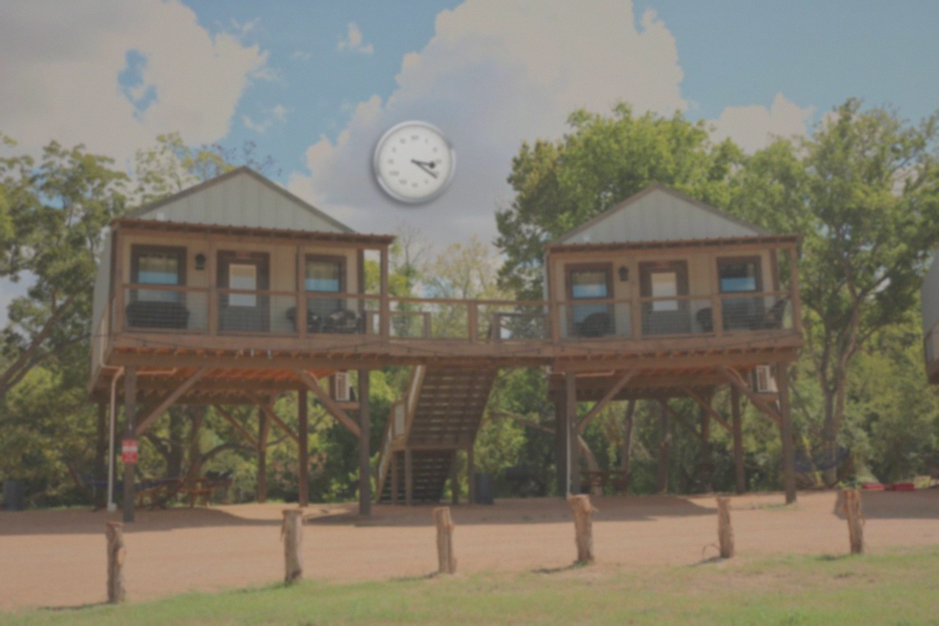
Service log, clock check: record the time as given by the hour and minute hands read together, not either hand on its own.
3:21
